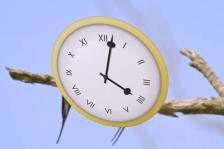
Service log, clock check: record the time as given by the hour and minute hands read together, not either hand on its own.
4:02
